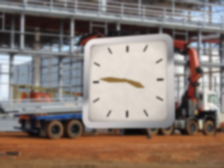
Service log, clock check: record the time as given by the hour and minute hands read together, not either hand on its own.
3:46
